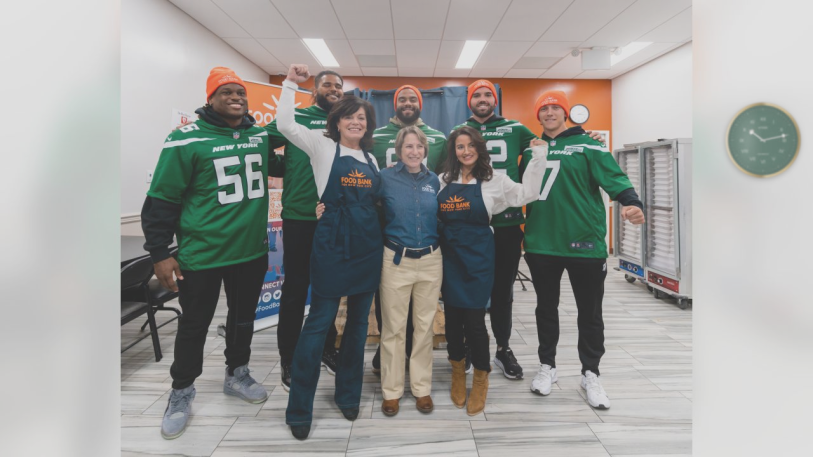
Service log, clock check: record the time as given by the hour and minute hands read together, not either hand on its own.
10:13
